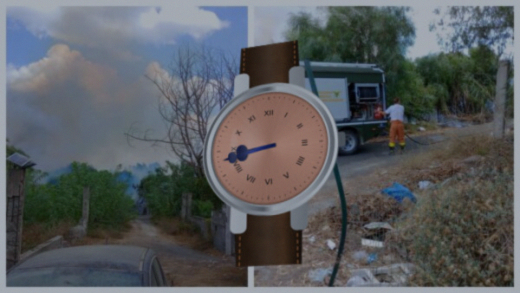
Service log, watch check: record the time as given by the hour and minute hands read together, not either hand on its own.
8:43
